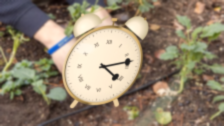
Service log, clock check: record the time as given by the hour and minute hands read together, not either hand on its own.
4:13
